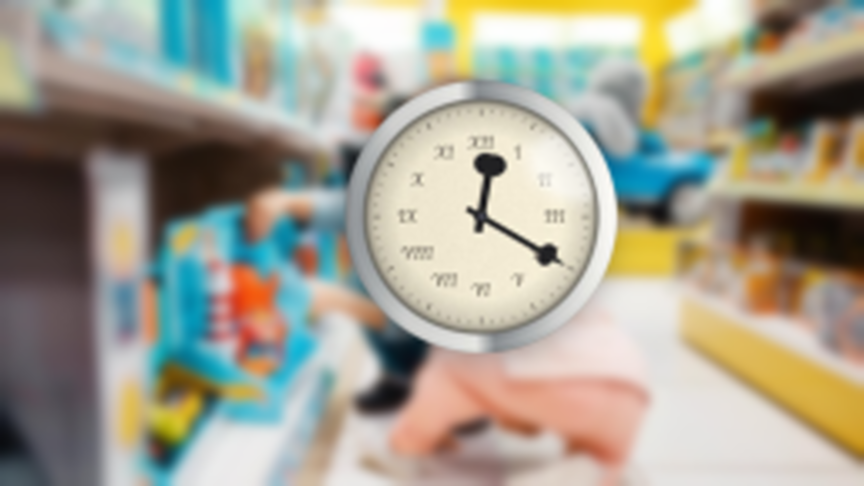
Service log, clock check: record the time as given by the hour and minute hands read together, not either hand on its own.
12:20
